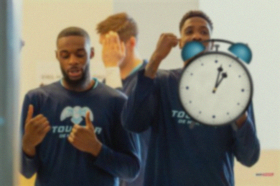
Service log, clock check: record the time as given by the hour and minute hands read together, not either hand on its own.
1:02
